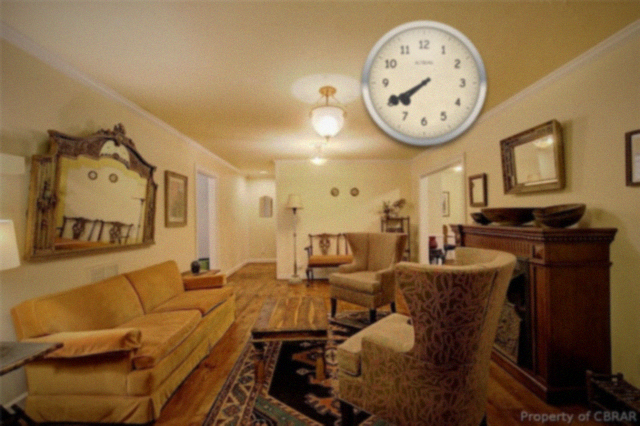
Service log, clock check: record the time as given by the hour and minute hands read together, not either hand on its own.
7:40
